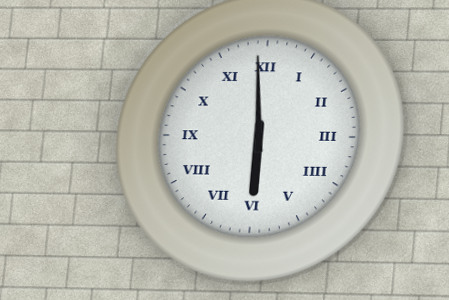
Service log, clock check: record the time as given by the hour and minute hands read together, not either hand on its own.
5:59
